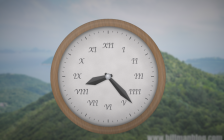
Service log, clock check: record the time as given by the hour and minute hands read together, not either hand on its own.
8:23
